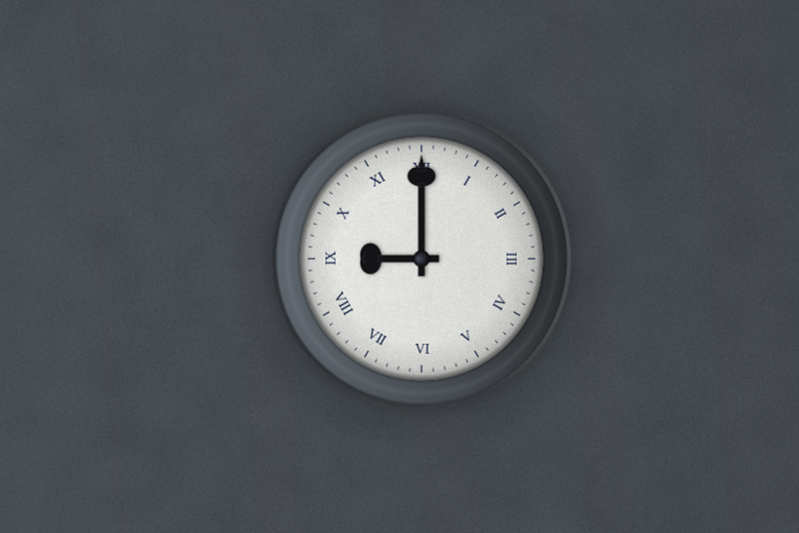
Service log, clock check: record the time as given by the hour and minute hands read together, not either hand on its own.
9:00
